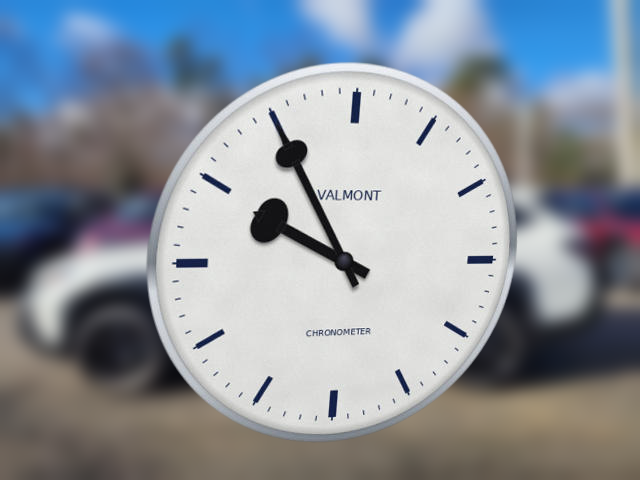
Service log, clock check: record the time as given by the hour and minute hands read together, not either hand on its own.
9:55
